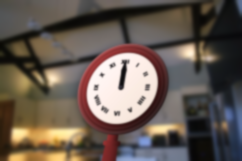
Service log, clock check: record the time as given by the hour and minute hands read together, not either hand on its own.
12:00
